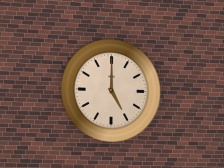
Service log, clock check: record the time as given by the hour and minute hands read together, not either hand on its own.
5:00
